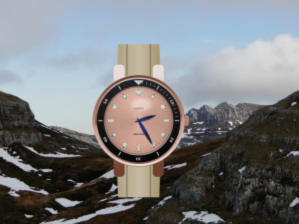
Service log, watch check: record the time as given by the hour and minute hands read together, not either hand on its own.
2:25
